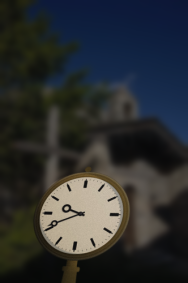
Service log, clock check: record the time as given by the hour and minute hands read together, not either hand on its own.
9:41
